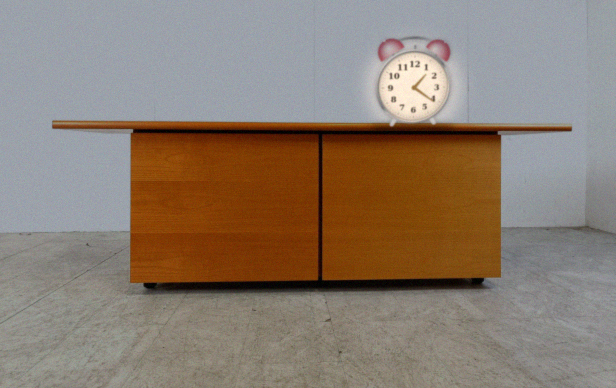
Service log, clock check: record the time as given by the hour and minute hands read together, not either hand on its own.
1:21
